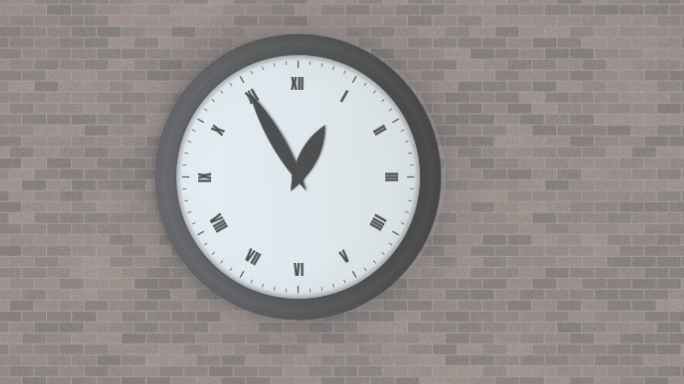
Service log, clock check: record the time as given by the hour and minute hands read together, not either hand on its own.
12:55
